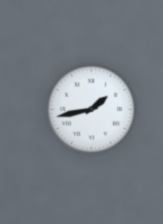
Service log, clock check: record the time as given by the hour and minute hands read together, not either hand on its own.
1:43
